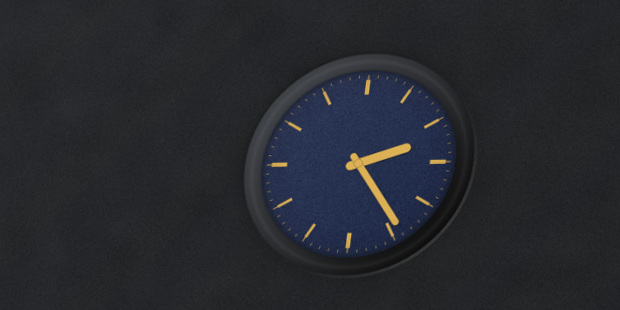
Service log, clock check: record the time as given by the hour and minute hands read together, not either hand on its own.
2:24
